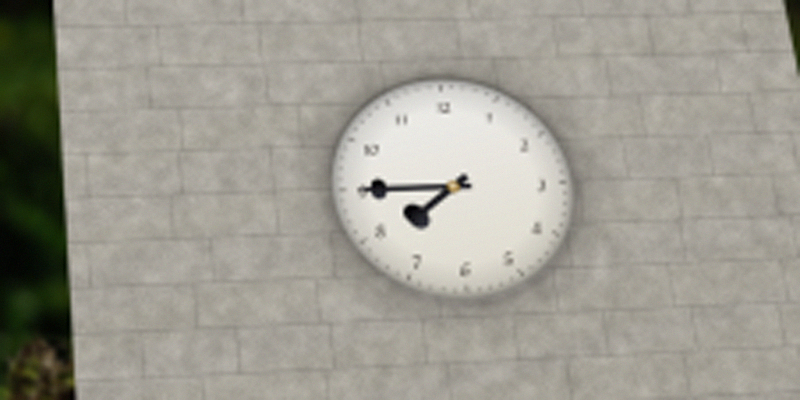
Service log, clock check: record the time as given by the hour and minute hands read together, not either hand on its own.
7:45
